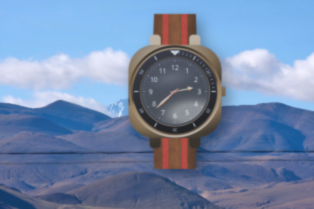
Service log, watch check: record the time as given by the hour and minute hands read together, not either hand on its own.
2:38
